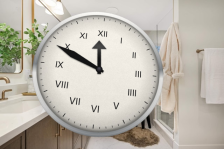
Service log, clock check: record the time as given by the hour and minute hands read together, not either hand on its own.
11:49
